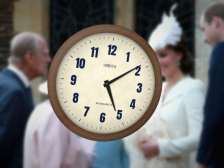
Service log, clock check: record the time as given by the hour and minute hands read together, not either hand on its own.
5:09
